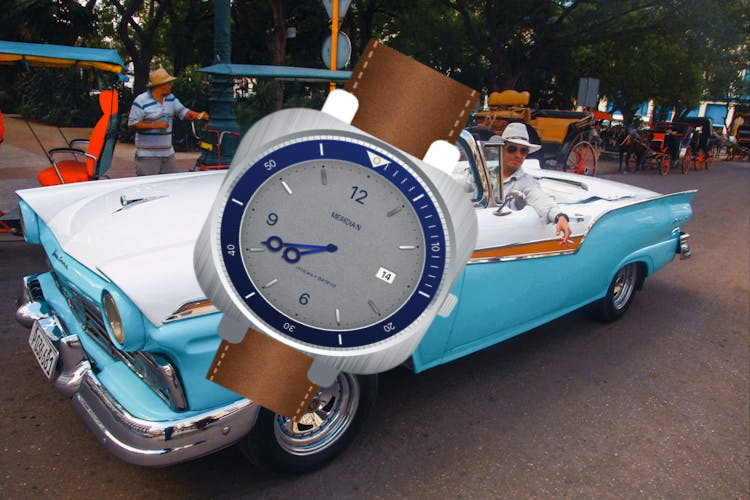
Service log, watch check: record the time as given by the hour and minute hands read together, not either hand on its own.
7:41
